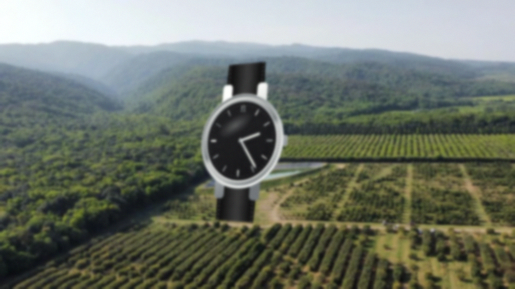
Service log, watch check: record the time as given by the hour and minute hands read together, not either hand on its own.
2:24
